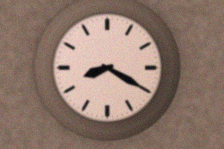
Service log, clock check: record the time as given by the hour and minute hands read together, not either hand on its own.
8:20
